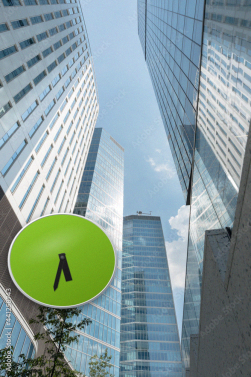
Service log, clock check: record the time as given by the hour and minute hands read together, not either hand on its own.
5:32
